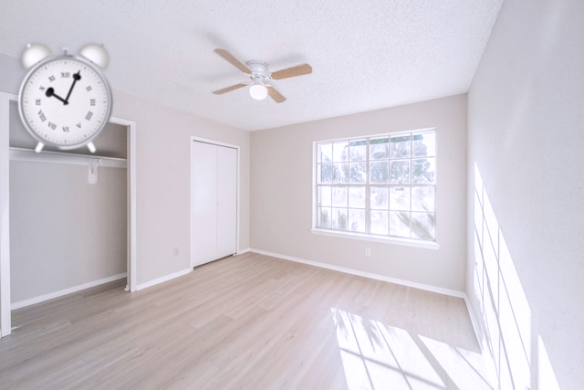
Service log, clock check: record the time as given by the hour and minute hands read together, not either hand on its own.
10:04
